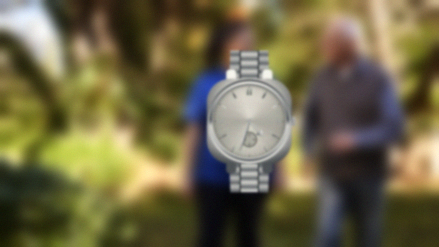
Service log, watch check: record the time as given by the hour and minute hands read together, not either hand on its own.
4:33
